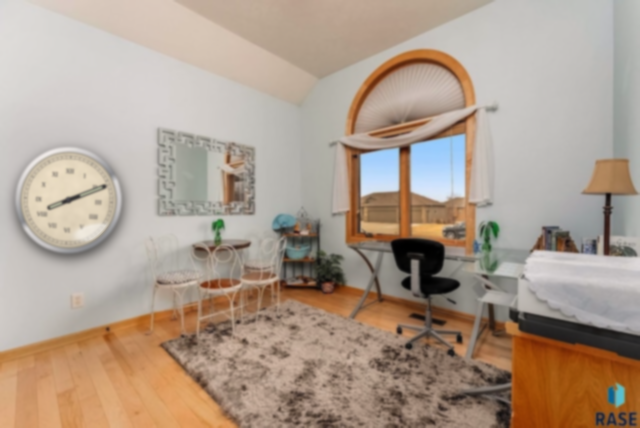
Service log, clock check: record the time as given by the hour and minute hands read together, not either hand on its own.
8:11
